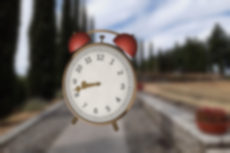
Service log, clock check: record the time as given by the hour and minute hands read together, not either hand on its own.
8:42
